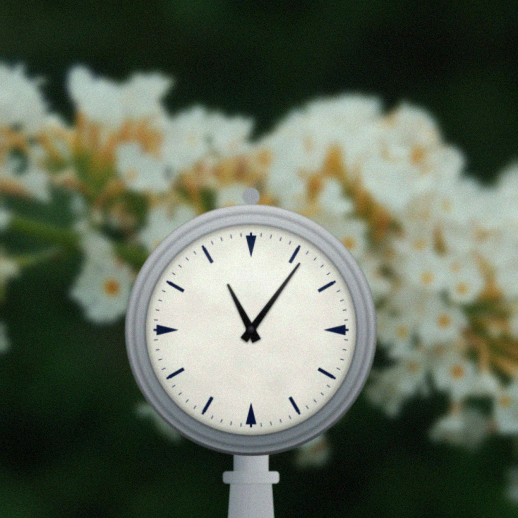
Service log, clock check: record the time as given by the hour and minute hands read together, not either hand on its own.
11:06
